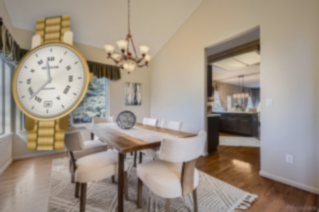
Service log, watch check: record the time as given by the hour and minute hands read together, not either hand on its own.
11:38
